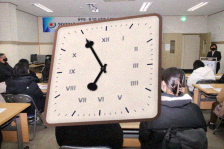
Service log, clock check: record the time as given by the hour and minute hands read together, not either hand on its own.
6:55
